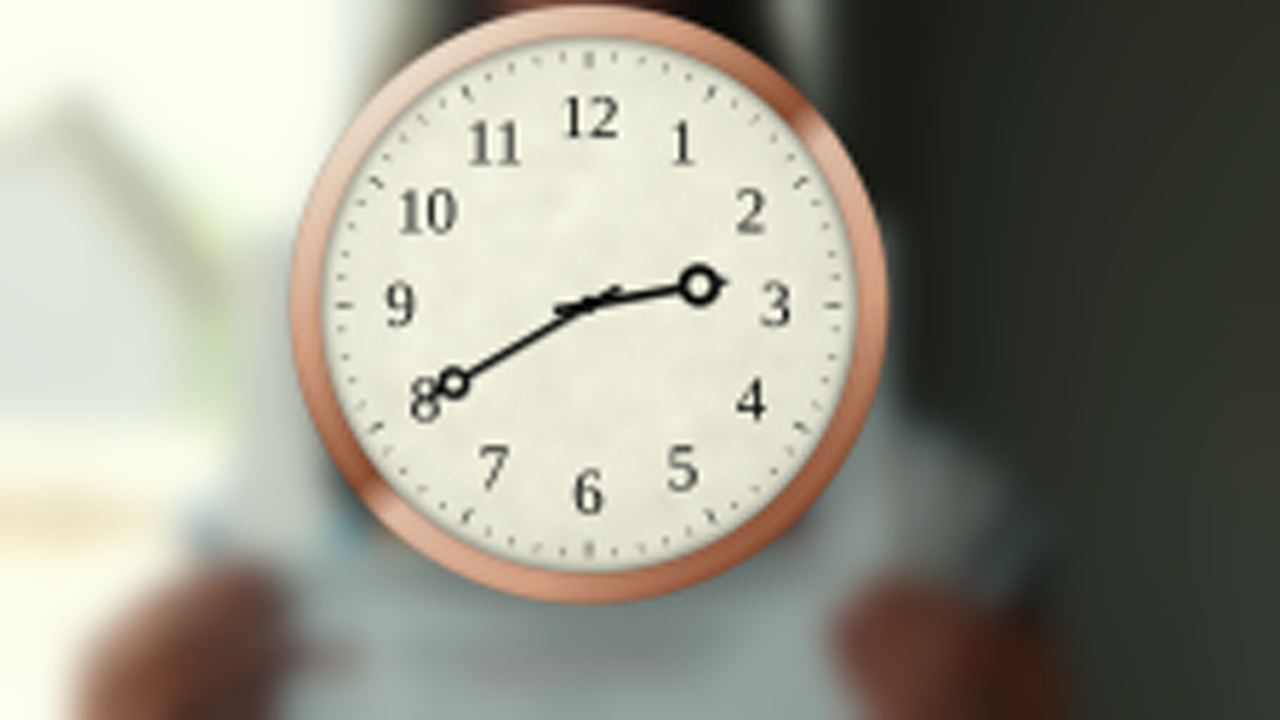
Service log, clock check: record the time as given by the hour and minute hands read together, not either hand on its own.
2:40
